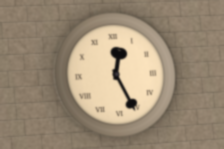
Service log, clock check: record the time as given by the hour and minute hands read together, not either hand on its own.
12:26
